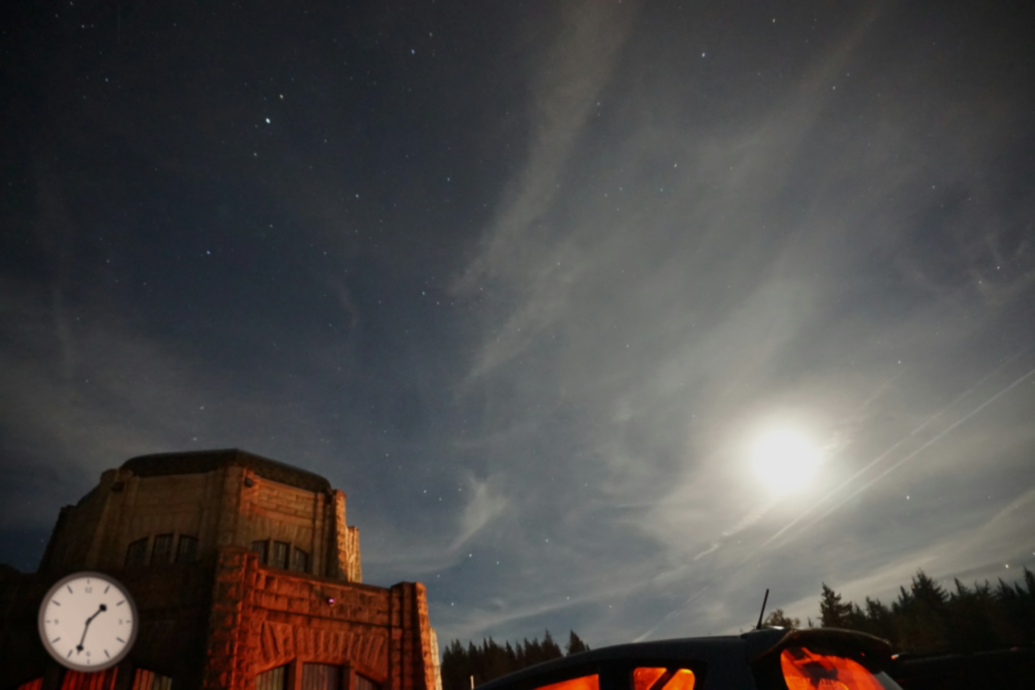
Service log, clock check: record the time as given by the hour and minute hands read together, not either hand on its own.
1:33
